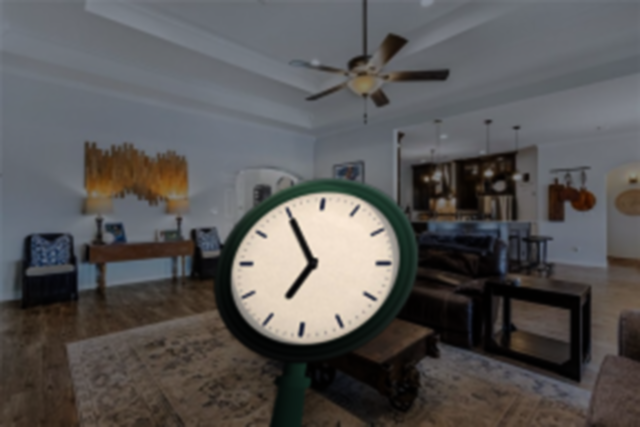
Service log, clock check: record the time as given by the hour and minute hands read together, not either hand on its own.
6:55
